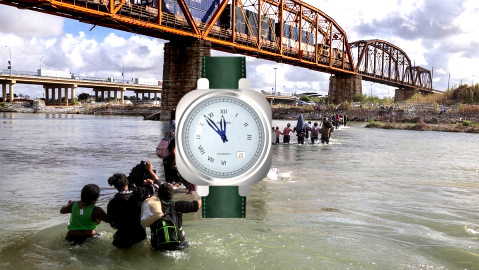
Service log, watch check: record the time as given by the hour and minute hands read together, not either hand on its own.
11:53
